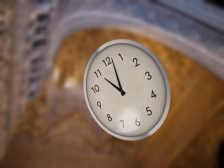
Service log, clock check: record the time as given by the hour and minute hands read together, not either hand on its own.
11:02
